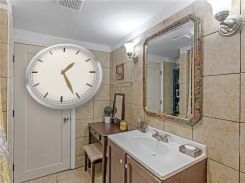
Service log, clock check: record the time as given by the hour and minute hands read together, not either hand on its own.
1:26
